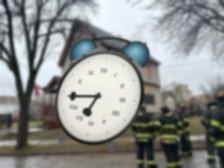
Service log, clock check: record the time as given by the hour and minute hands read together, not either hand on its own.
6:44
